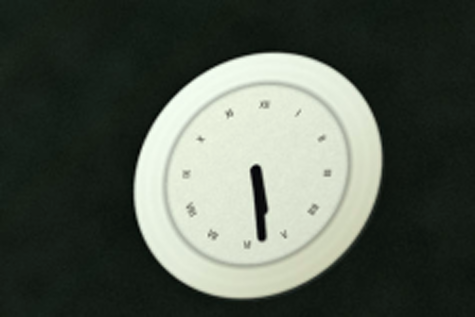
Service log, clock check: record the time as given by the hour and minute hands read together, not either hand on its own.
5:28
